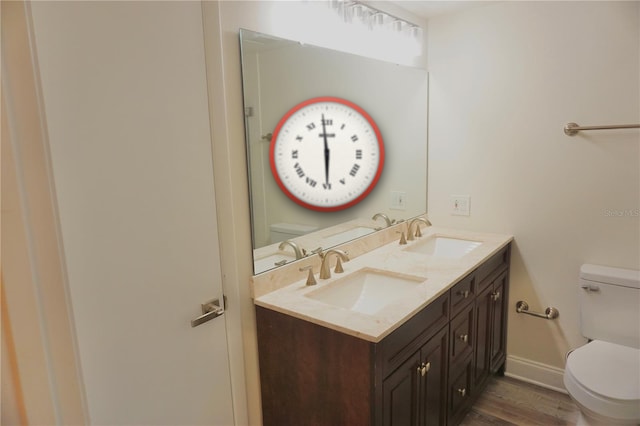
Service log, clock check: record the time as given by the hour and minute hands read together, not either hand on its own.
5:59
